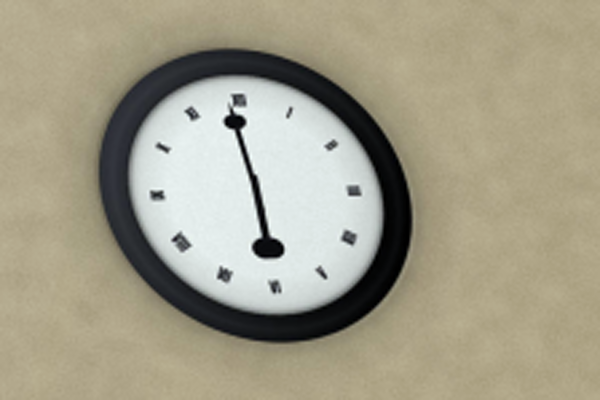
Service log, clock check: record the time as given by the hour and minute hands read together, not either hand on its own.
5:59
